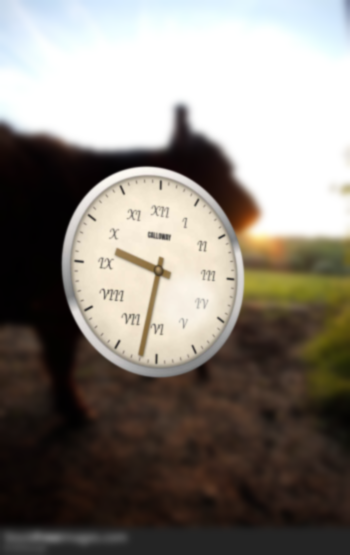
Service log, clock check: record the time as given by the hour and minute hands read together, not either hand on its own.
9:32
